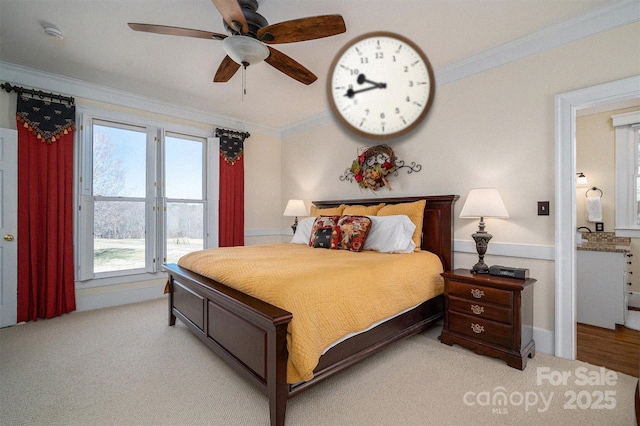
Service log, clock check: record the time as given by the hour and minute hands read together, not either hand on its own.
9:43
